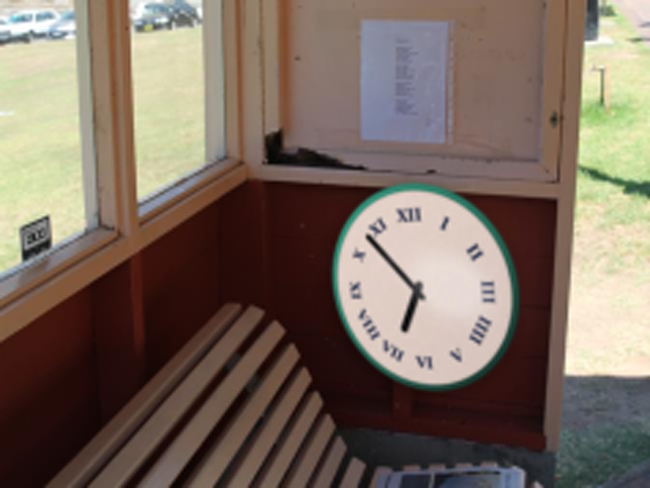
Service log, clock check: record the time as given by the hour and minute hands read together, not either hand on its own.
6:53
